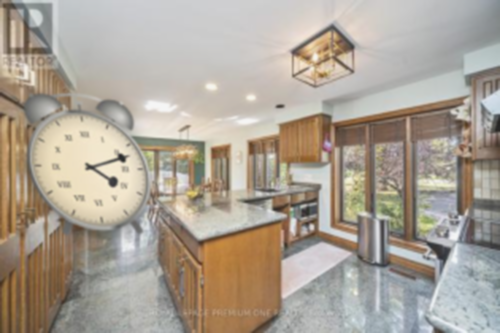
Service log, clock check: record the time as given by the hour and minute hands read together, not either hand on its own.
4:12
